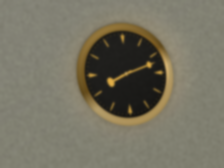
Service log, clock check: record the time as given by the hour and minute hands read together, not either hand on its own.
8:12
